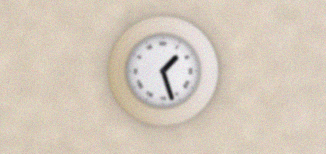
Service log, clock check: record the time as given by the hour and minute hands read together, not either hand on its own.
1:27
